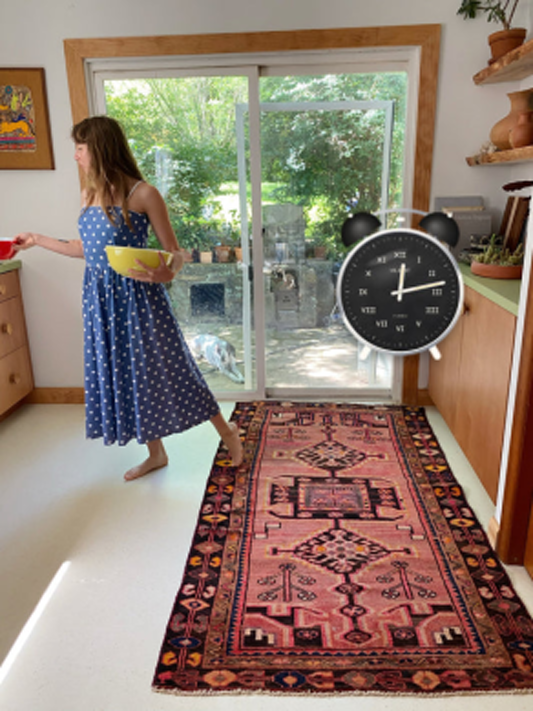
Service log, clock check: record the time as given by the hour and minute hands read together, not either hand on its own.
12:13
